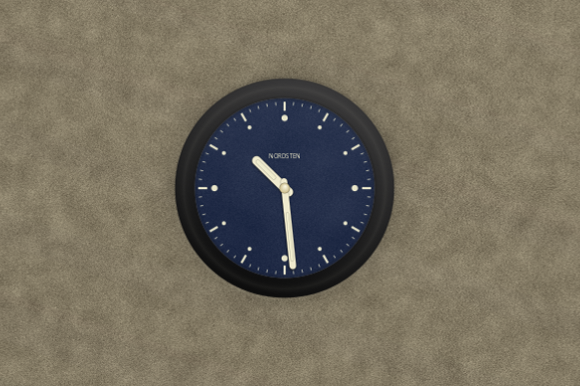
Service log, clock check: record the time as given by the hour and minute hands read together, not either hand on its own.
10:29
